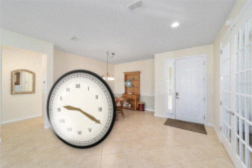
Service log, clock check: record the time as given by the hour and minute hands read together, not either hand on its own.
9:20
